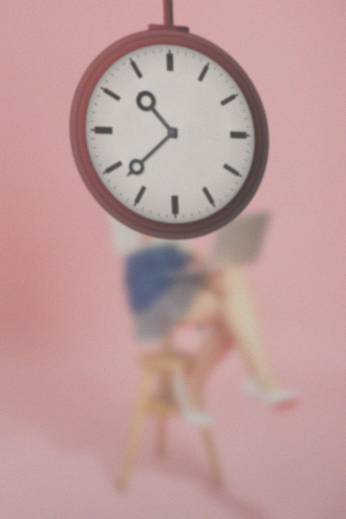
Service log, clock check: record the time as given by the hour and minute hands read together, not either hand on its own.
10:38
